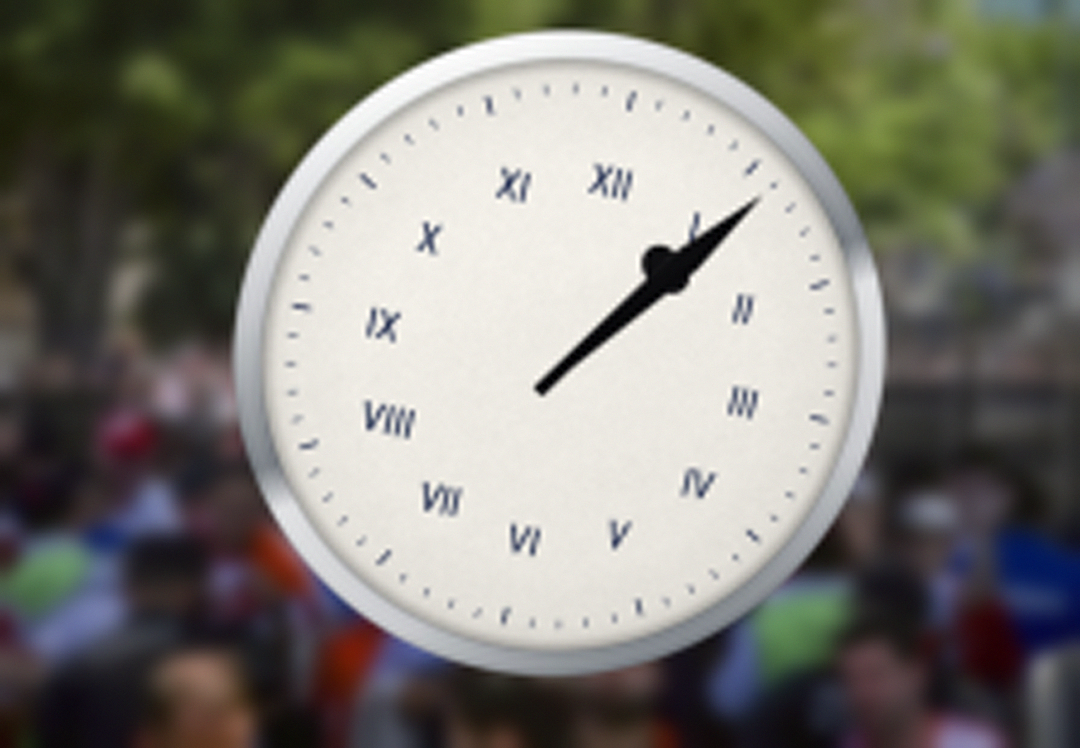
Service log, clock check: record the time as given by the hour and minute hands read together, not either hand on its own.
1:06
